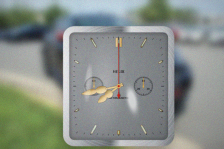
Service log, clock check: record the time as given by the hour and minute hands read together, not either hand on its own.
7:43
